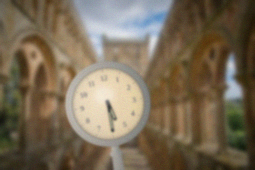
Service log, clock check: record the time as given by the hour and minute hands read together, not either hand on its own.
5:30
